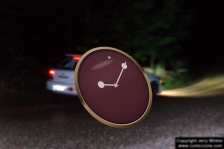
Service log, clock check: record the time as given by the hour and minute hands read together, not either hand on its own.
9:06
